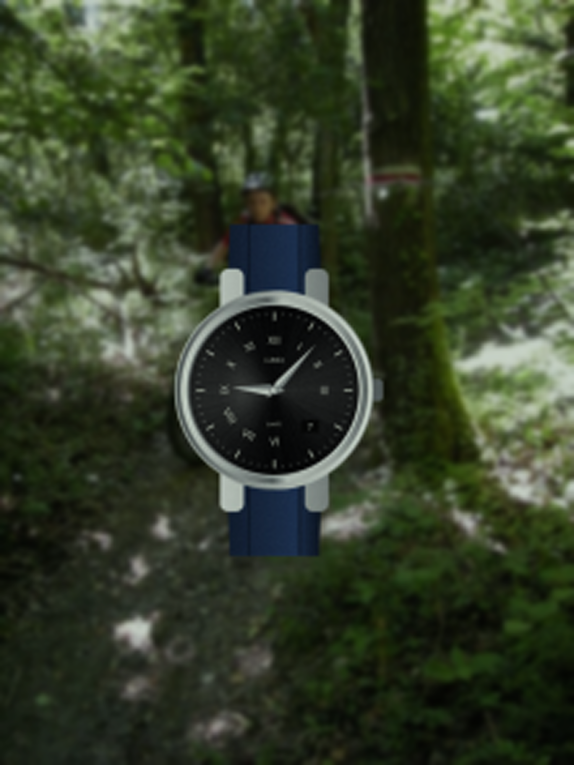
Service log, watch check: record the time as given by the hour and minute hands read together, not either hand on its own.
9:07
